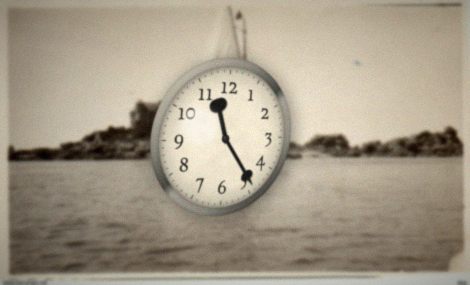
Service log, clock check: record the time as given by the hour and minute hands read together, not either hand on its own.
11:24
